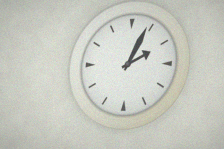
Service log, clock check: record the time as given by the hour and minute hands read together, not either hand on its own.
2:04
